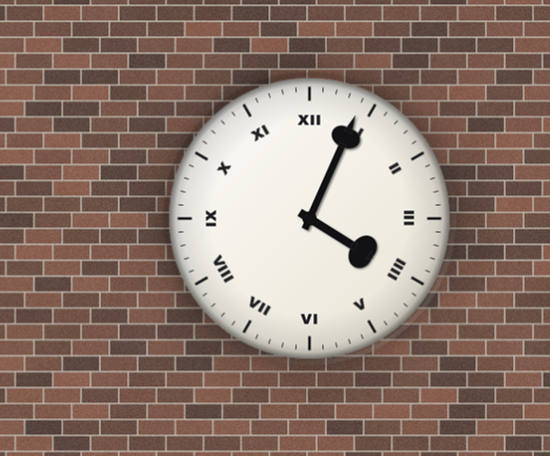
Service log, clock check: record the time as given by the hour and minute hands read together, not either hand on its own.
4:04
